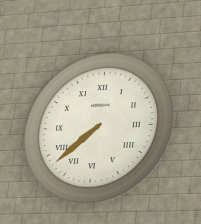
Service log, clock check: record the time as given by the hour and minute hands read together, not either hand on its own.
7:38
